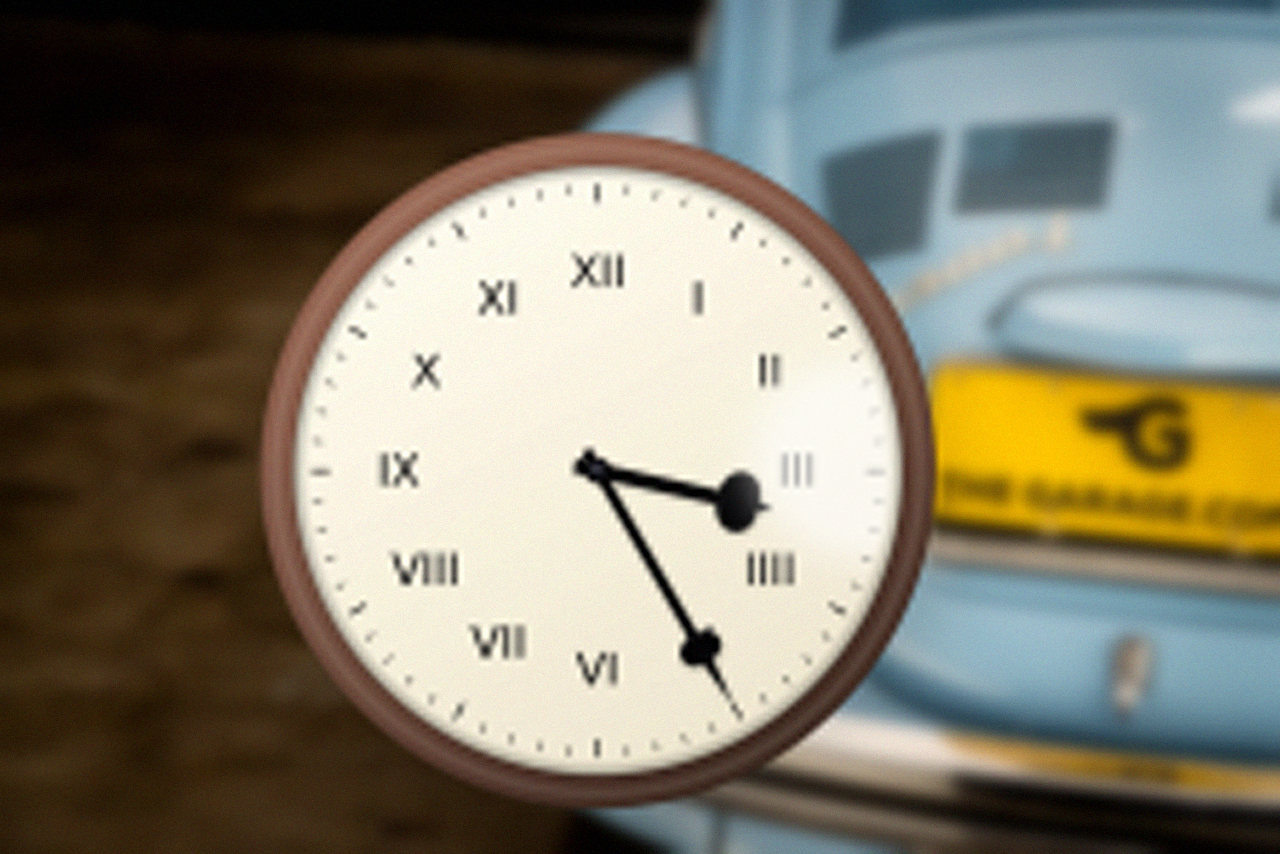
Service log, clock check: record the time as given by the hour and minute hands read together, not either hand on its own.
3:25
